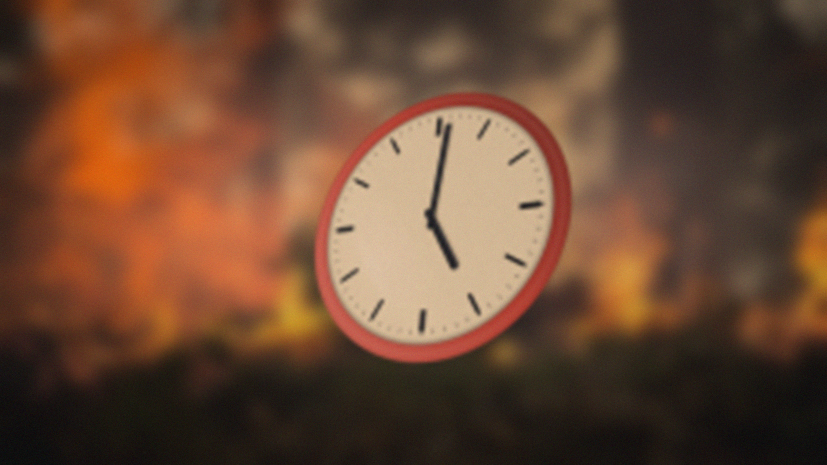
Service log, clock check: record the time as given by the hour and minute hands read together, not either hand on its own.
5:01
